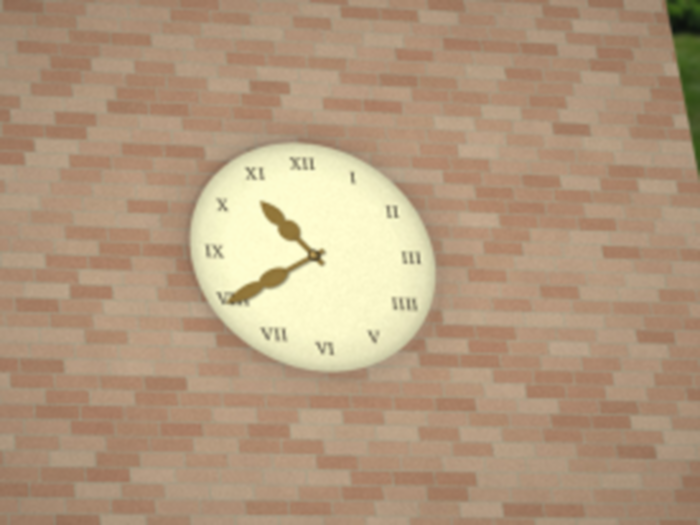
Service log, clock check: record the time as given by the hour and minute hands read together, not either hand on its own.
10:40
